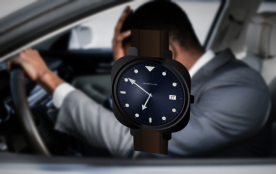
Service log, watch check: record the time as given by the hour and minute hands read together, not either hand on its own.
6:51
